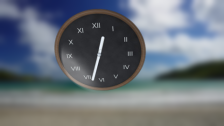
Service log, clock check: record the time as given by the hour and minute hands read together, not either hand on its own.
12:33
